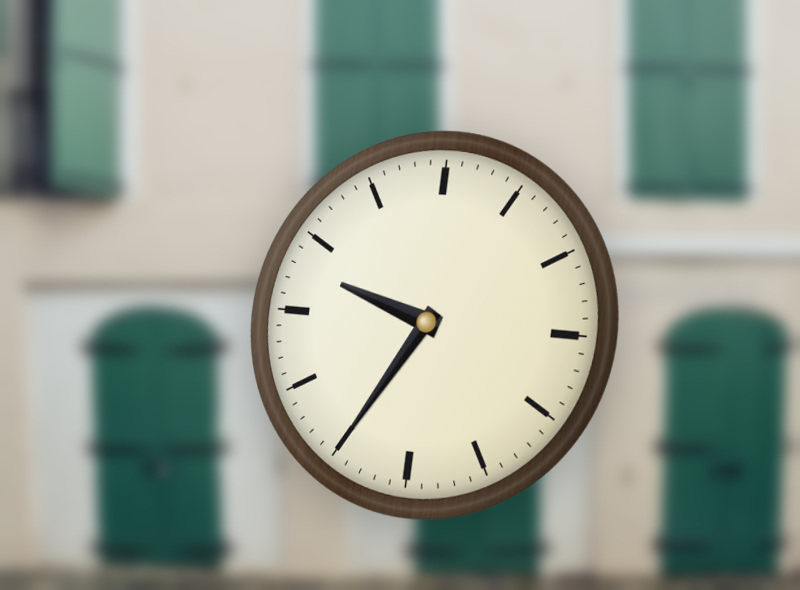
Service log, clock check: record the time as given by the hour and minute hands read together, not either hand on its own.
9:35
